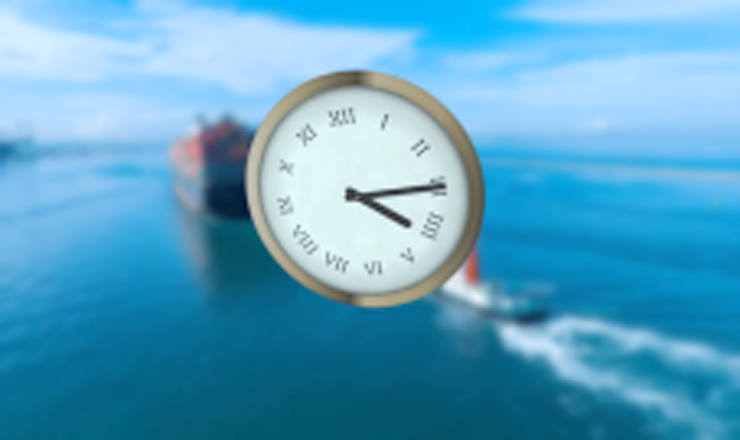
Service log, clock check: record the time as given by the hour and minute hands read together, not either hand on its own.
4:15
